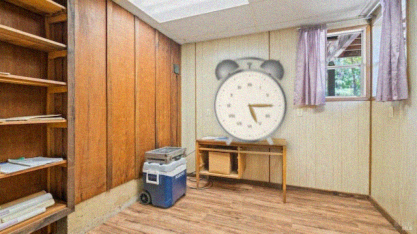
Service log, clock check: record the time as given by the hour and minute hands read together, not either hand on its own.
5:15
